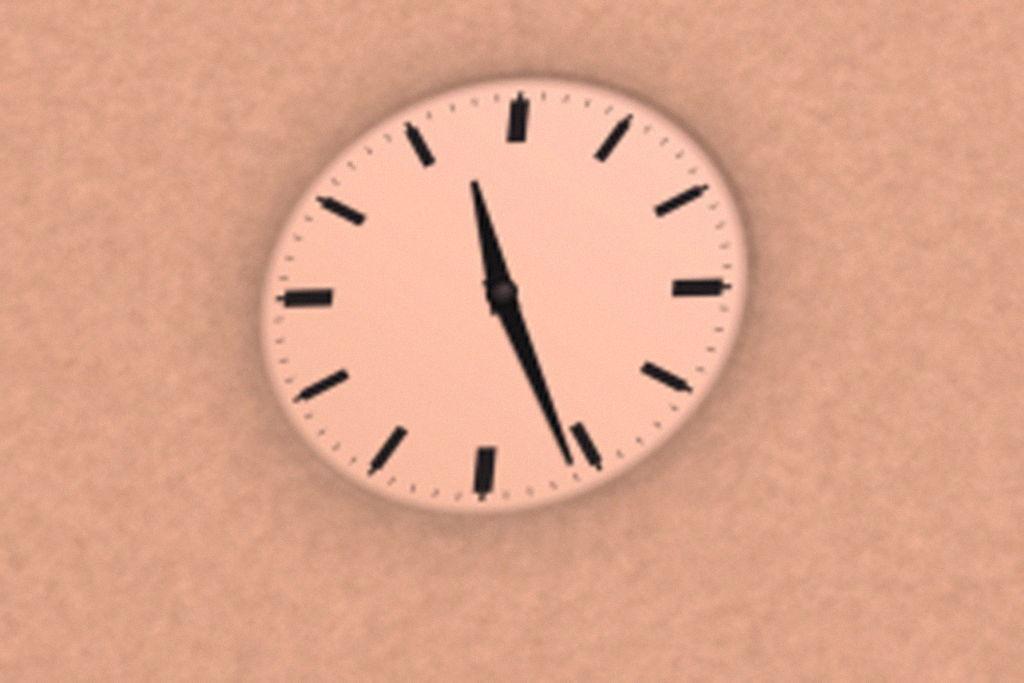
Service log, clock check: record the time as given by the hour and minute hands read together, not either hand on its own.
11:26
